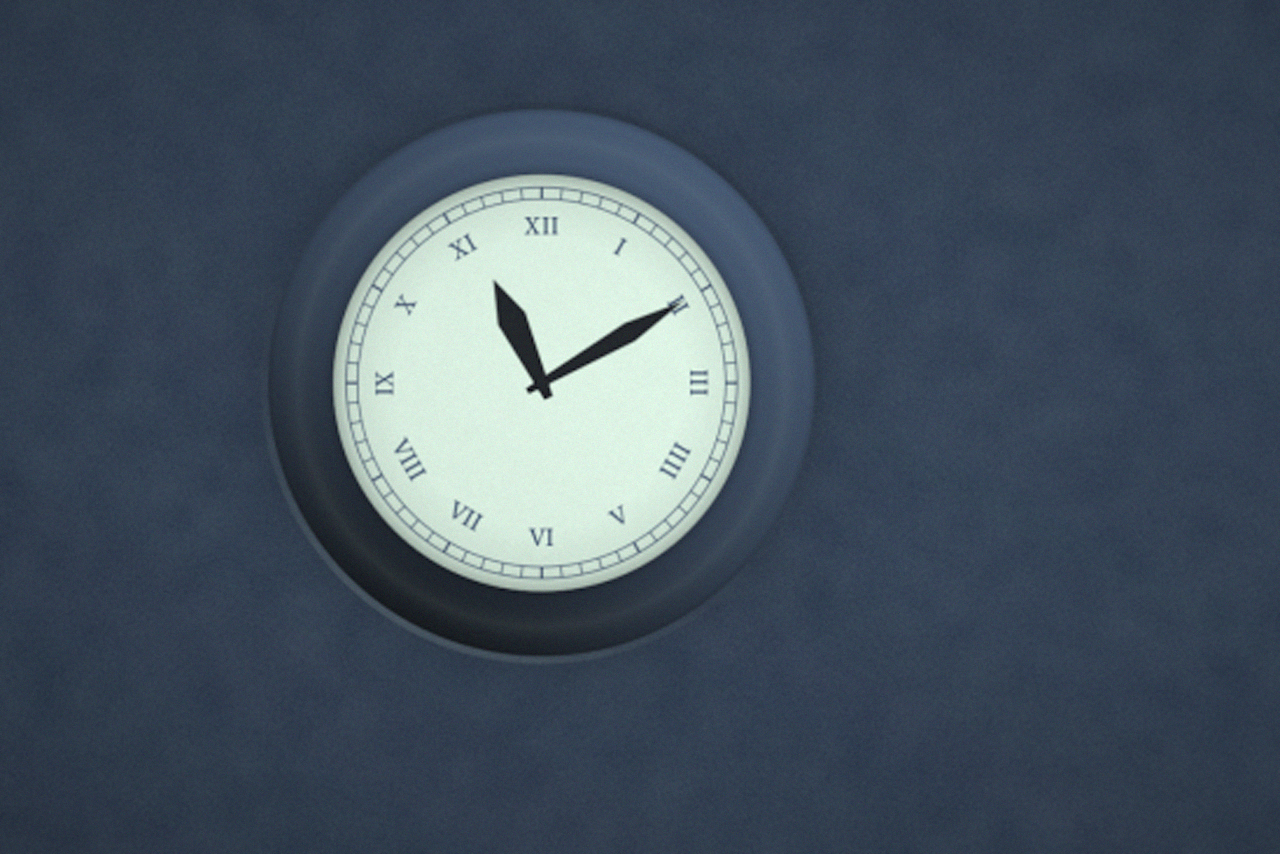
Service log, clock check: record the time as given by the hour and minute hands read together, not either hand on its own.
11:10
